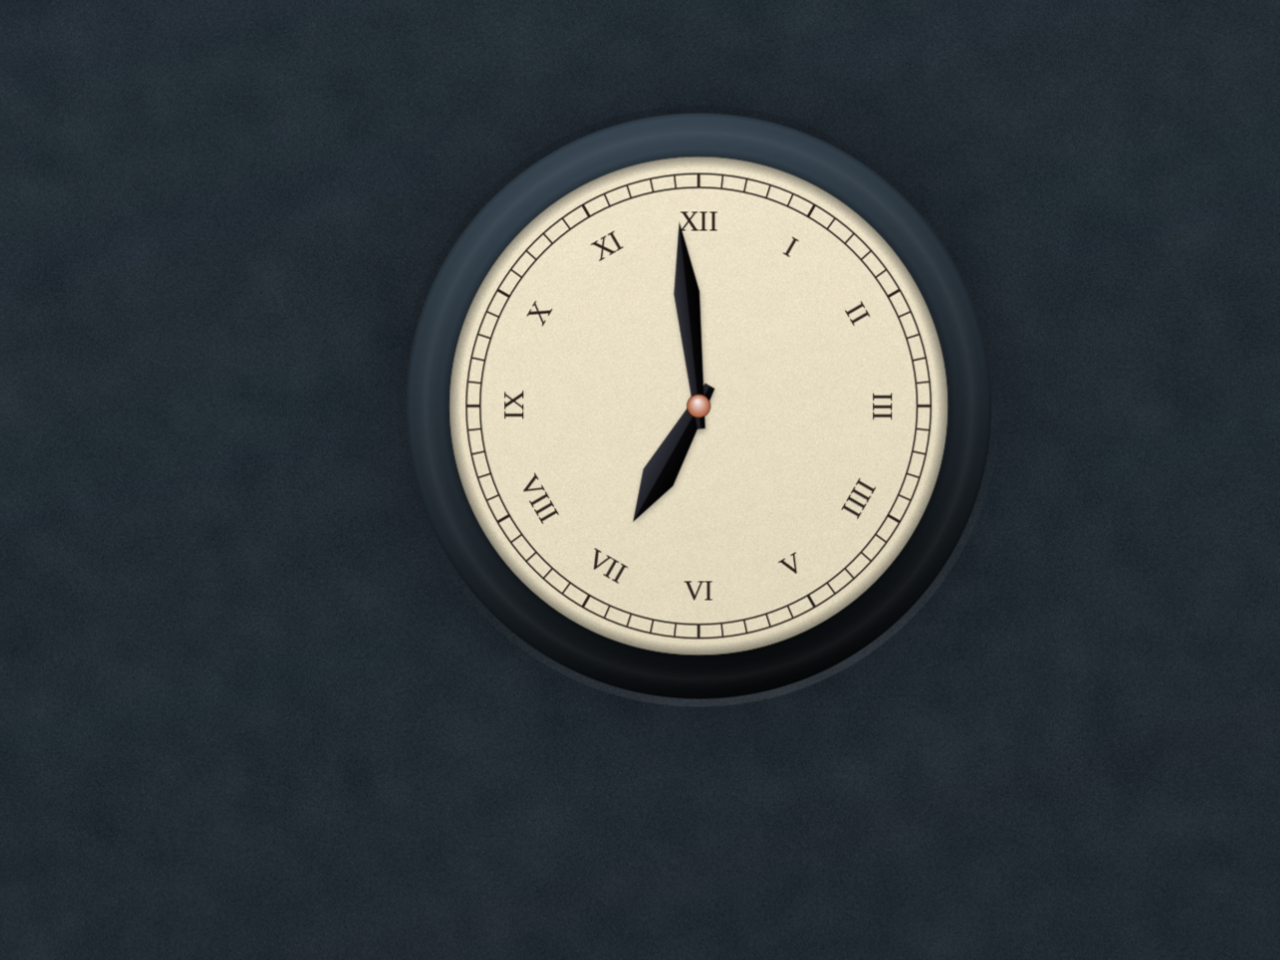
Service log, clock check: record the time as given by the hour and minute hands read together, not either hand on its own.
6:59
